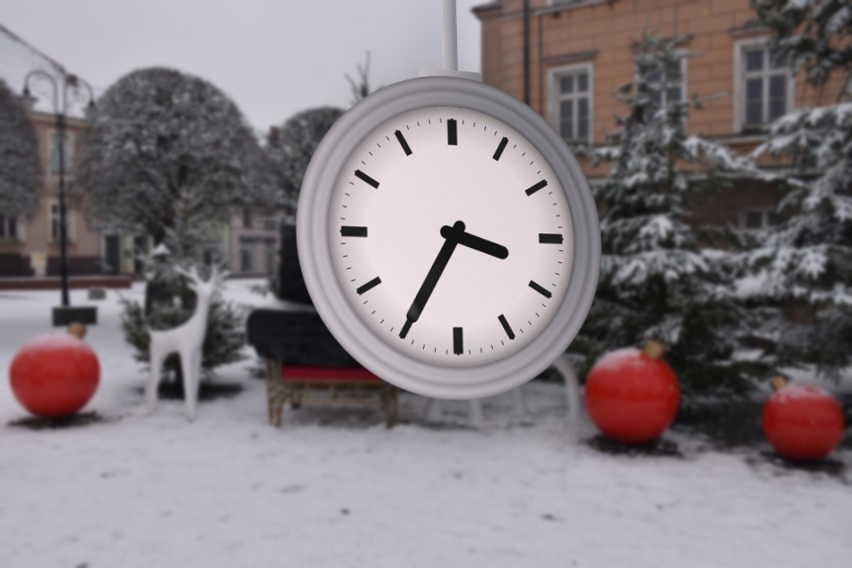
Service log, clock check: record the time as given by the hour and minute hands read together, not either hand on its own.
3:35
